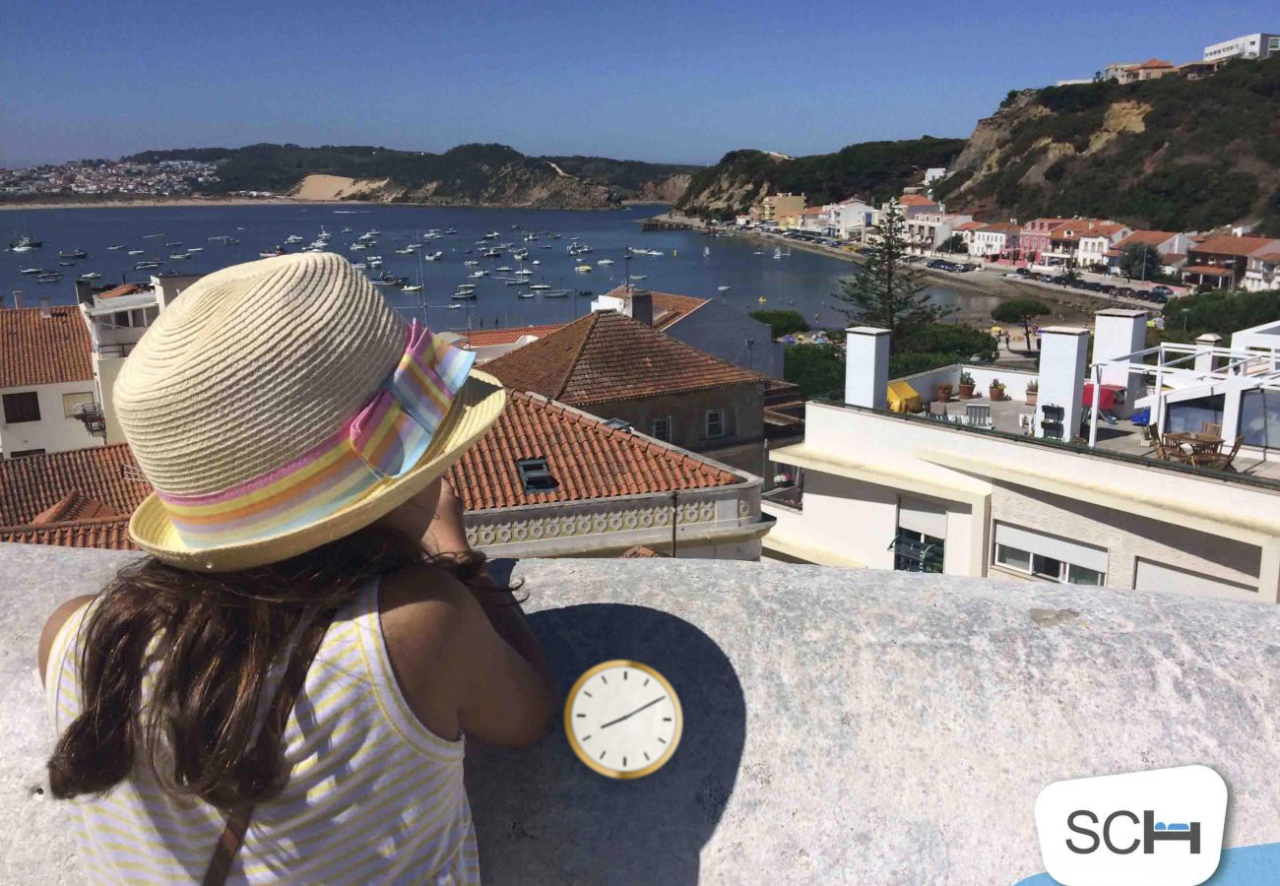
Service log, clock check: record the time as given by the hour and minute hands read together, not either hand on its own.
8:10
